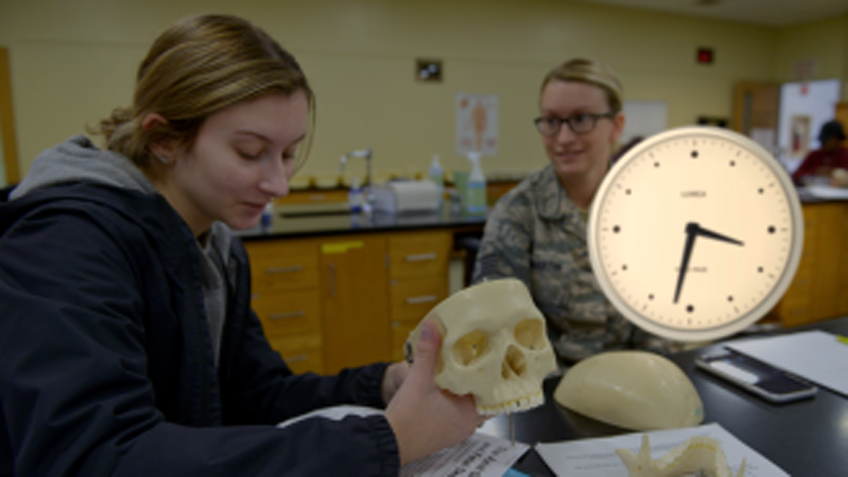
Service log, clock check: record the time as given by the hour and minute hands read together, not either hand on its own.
3:32
